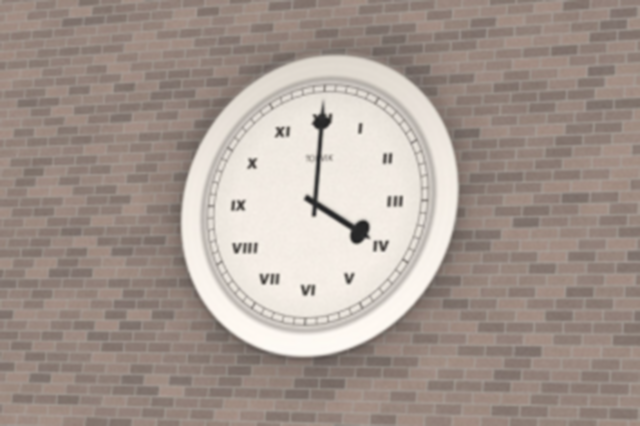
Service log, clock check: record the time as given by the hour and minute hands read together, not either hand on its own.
4:00
